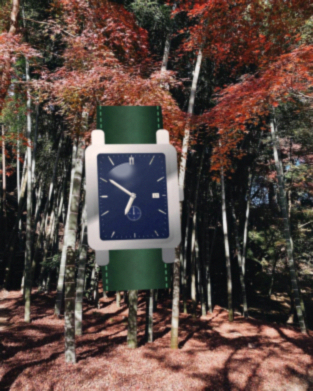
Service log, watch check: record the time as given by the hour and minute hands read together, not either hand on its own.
6:51
